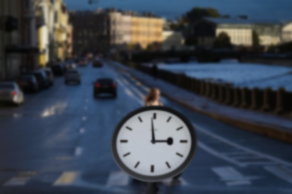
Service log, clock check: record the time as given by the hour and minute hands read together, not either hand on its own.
2:59
